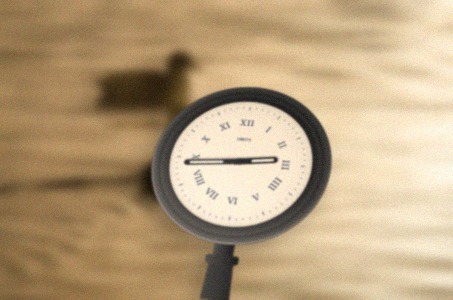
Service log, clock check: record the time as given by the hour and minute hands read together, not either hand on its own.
2:44
